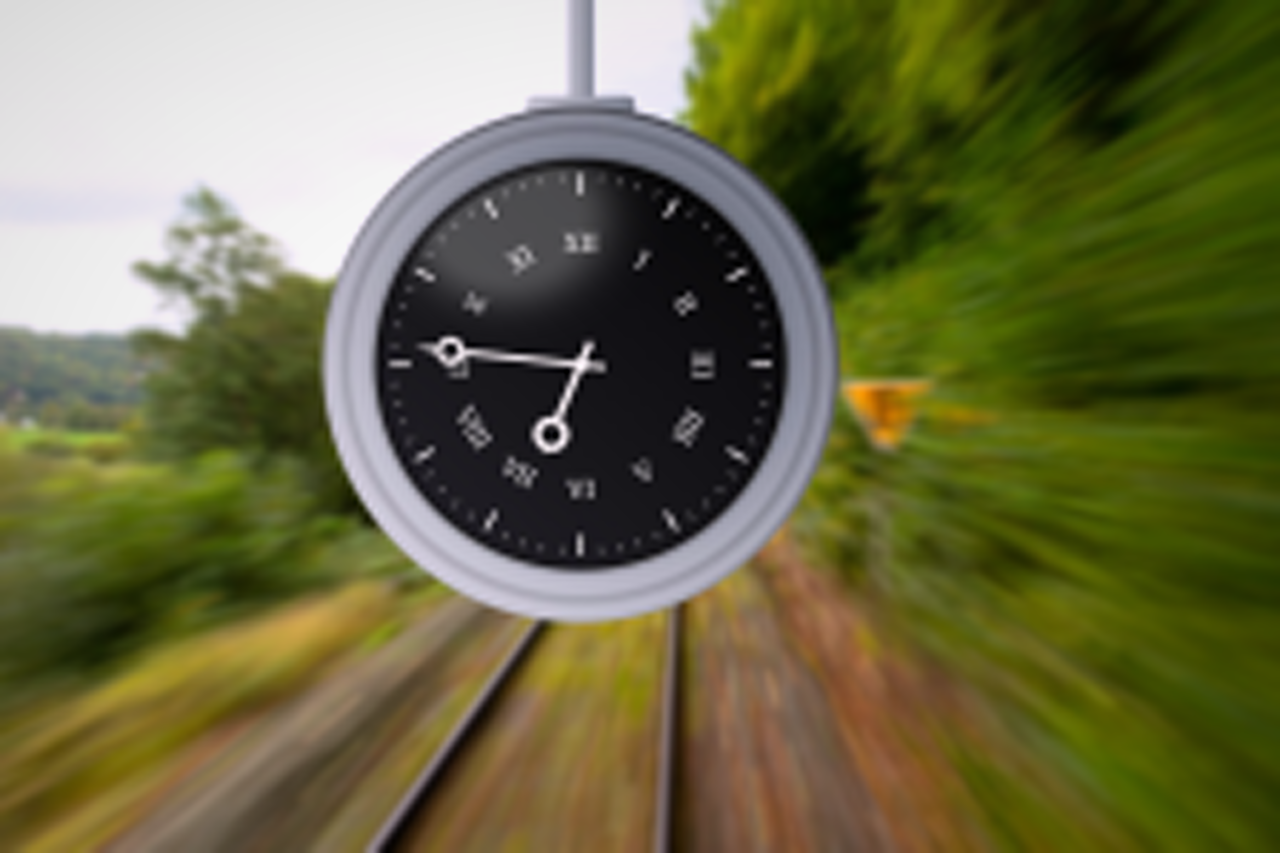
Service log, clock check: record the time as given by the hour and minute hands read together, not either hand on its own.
6:46
